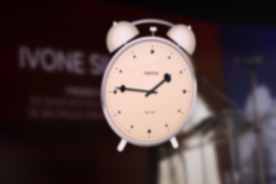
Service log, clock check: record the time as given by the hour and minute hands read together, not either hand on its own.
1:46
